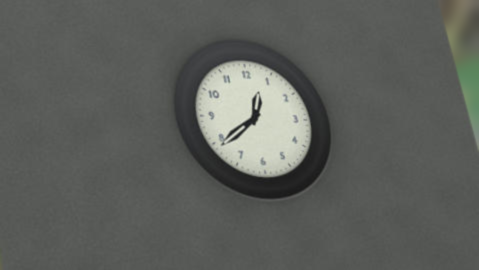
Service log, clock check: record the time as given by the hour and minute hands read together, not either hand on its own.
12:39
